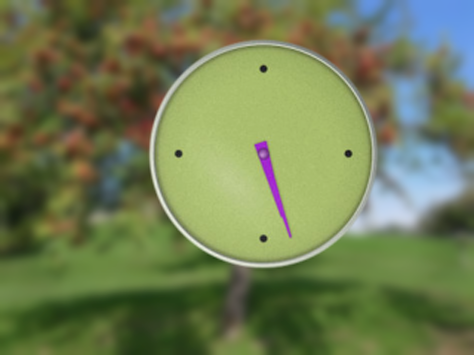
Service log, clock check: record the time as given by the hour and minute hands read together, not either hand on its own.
5:27
